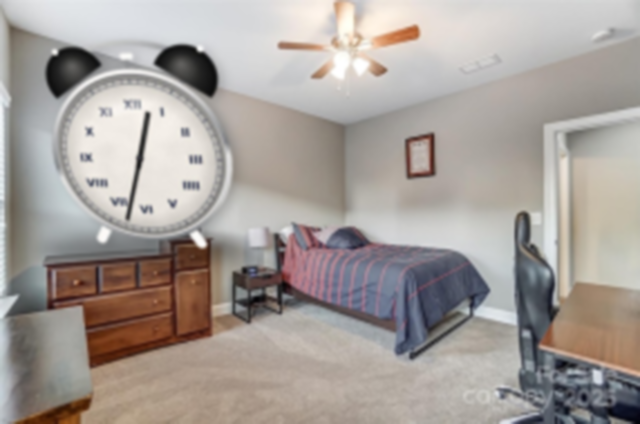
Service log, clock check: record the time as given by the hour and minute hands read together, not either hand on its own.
12:33
